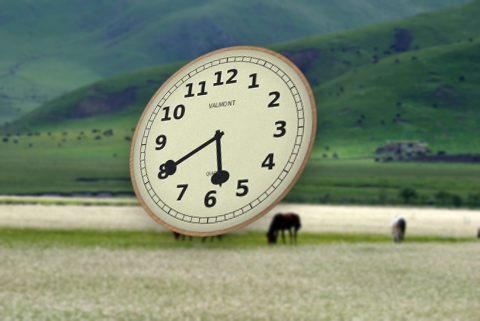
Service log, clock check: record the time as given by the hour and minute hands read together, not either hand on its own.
5:40
